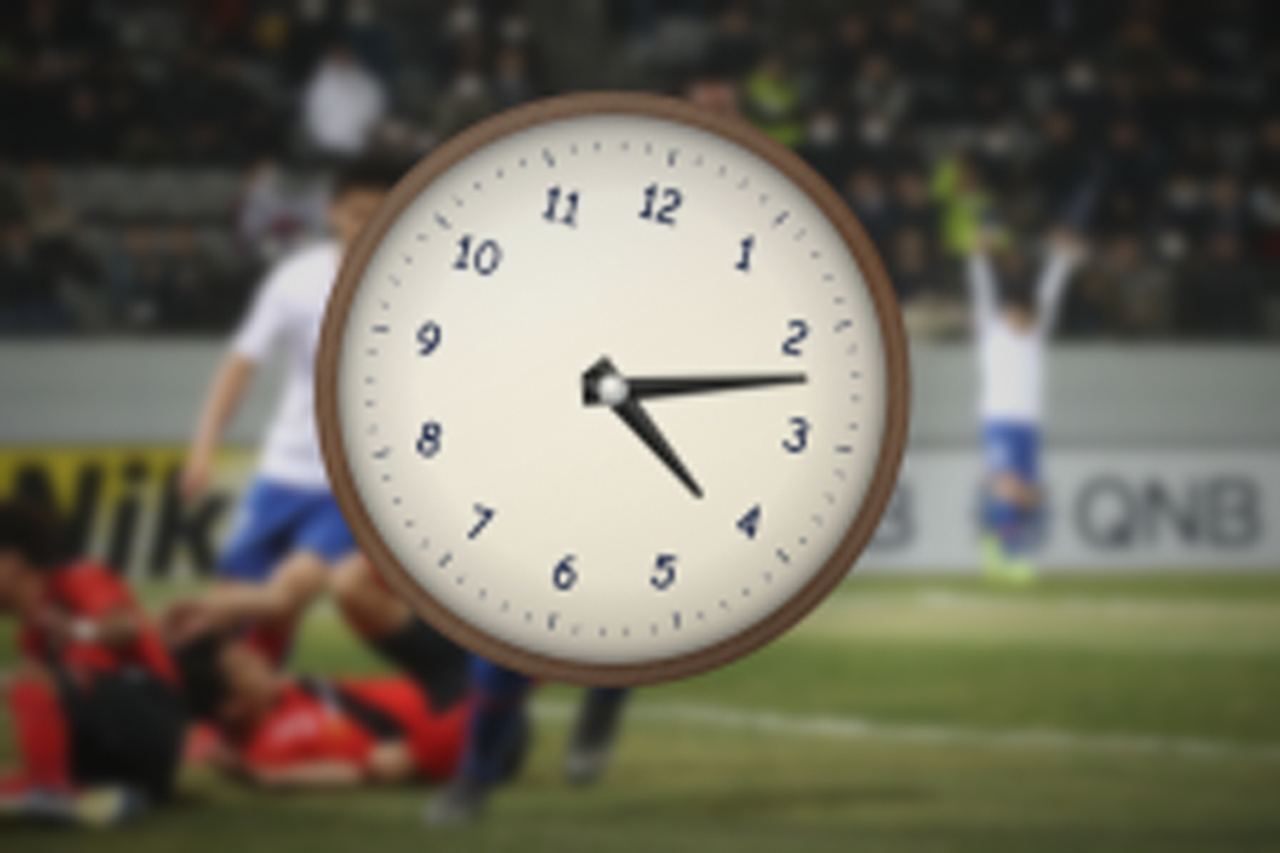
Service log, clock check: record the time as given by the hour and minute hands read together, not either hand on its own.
4:12
